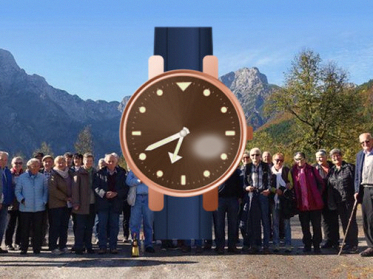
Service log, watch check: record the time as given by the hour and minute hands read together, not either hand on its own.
6:41
